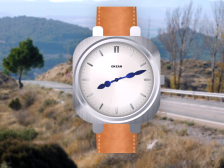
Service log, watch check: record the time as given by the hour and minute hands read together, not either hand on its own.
8:12
